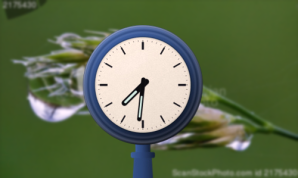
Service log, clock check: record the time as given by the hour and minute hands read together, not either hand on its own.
7:31
